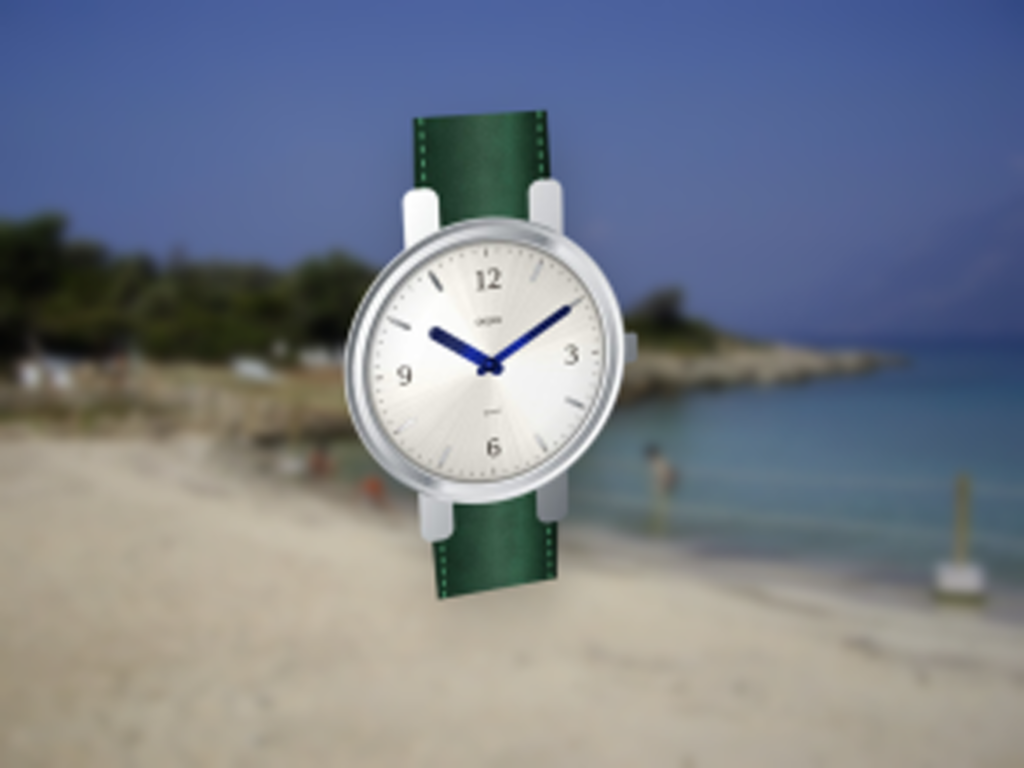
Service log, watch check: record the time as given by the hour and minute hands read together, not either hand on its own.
10:10
